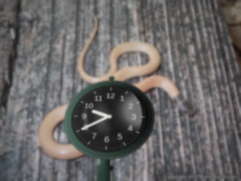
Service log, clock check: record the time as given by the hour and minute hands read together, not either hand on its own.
9:40
